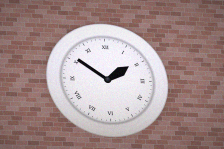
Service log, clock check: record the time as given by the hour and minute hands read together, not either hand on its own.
1:51
